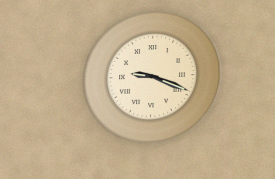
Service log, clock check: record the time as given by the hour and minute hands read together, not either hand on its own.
9:19
